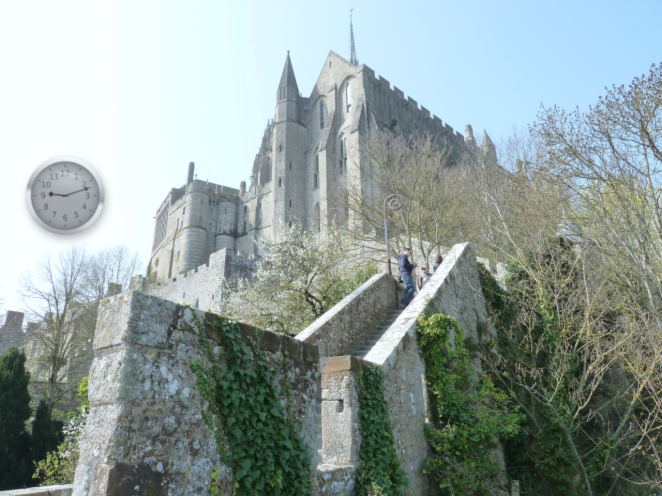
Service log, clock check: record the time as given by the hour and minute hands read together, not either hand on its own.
9:12
